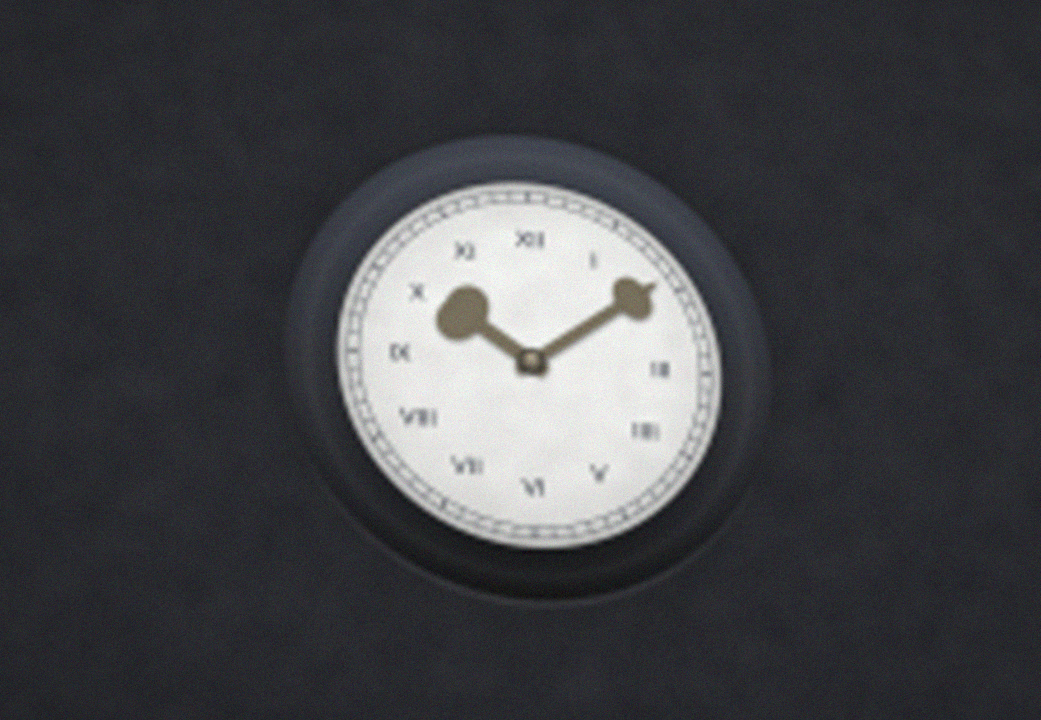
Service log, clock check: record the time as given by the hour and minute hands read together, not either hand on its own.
10:09
